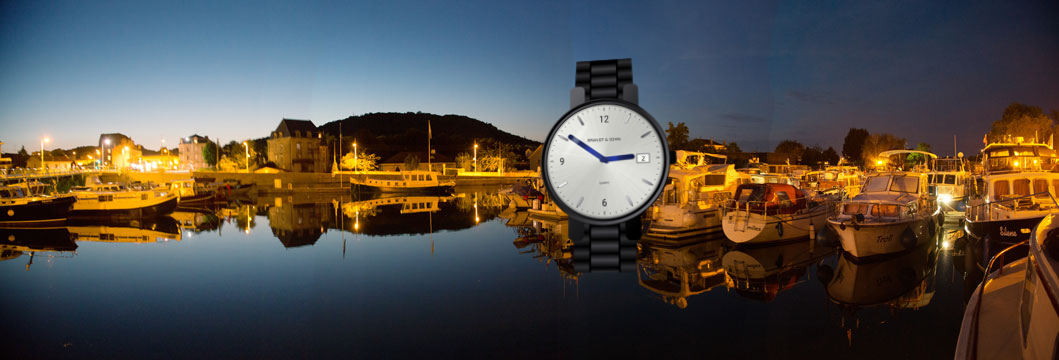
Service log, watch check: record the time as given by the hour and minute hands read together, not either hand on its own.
2:51
